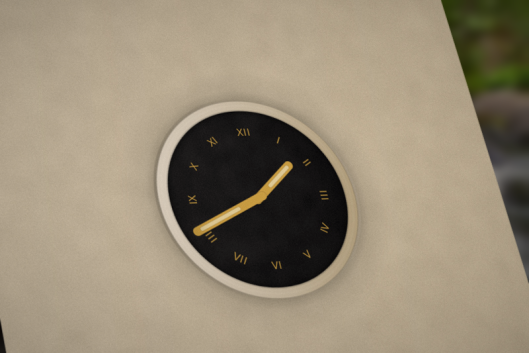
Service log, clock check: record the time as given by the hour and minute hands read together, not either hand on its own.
1:41
